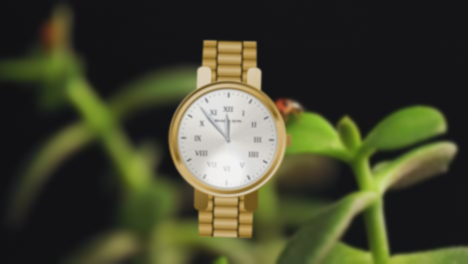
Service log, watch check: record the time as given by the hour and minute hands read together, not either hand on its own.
11:53
